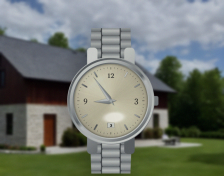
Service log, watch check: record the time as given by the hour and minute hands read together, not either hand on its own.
8:54
